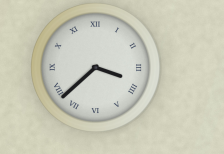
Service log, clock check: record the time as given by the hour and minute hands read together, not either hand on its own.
3:38
